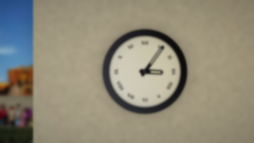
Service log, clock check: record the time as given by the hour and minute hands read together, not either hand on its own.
3:06
